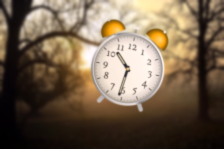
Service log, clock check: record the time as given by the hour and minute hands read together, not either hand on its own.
10:31
